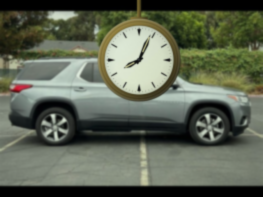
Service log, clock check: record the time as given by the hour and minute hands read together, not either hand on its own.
8:04
